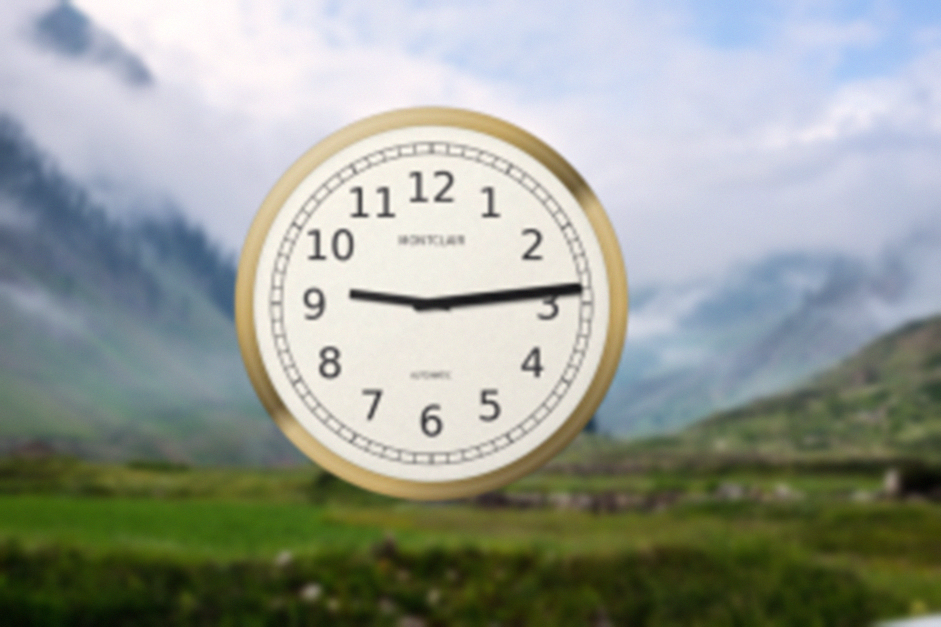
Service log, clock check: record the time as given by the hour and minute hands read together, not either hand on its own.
9:14
